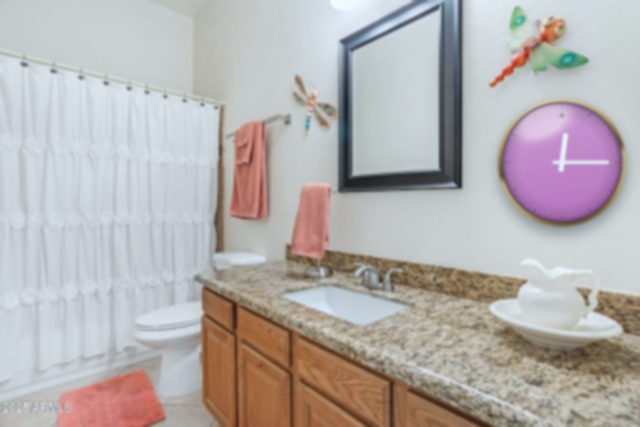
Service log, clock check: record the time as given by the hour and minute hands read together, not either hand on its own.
12:15
